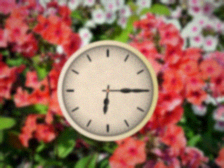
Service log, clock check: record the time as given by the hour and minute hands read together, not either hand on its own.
6:15
